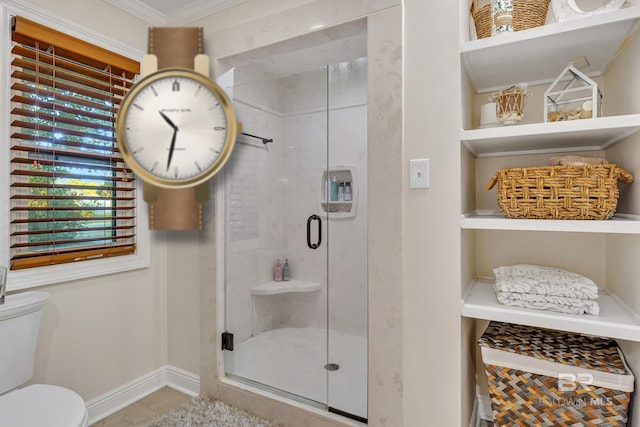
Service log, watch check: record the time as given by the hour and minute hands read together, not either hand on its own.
10:32
